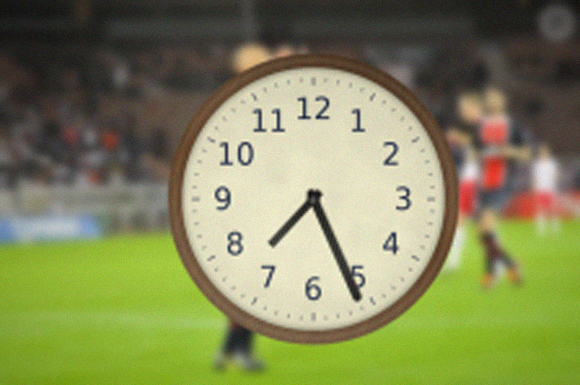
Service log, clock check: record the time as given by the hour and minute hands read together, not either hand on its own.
7:26
